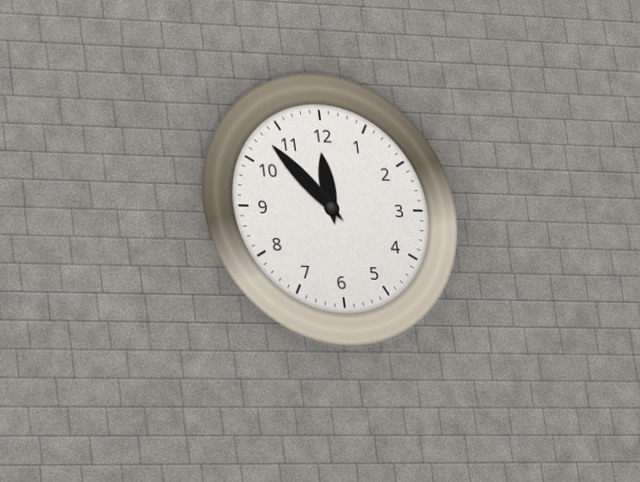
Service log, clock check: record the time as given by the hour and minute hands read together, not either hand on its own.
11:53
